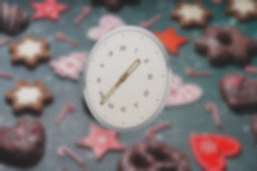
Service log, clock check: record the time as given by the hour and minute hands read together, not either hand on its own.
1:38
